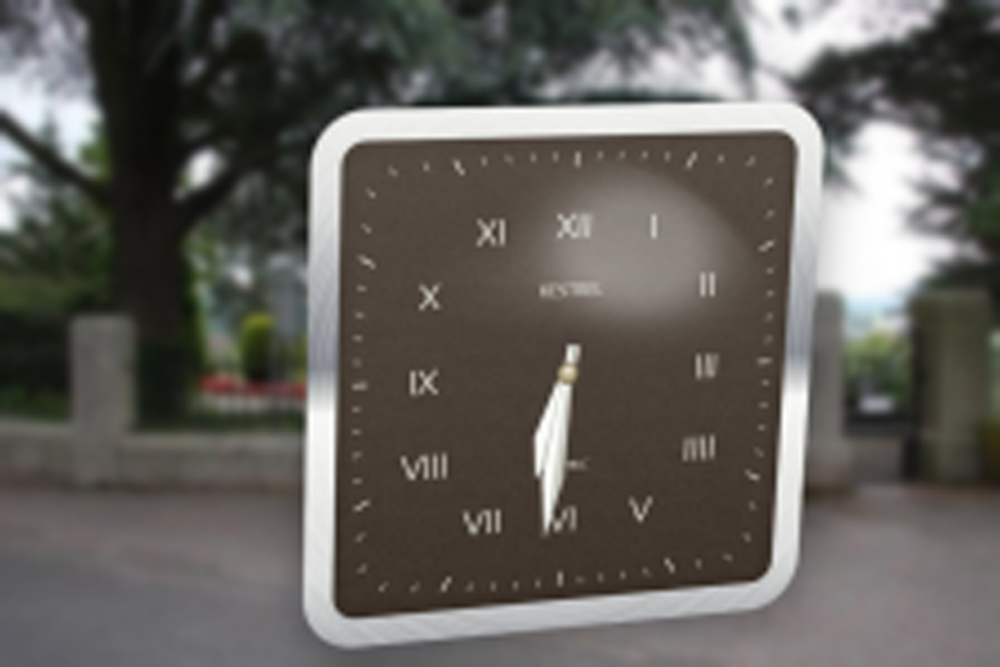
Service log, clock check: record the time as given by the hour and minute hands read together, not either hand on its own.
6:31
